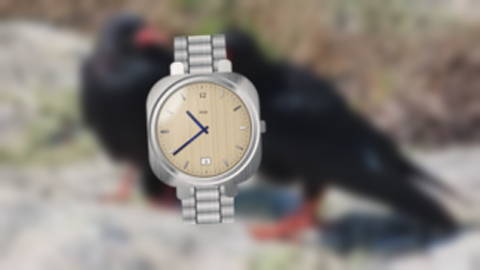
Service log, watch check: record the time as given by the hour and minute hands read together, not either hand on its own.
10:39
